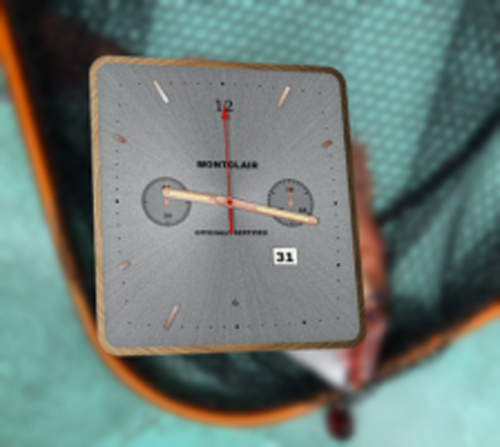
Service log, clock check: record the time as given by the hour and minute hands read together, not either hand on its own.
9:17
